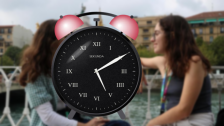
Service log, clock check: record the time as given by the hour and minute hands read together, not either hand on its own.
5:10
